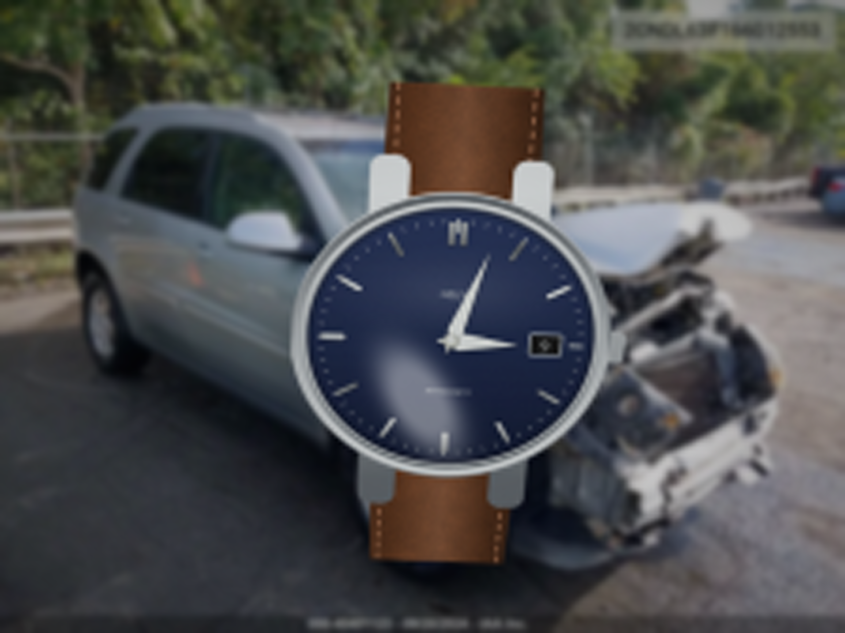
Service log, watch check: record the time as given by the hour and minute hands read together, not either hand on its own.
3:03
